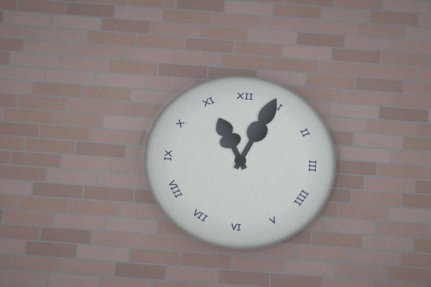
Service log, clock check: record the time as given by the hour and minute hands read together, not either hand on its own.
11:04
